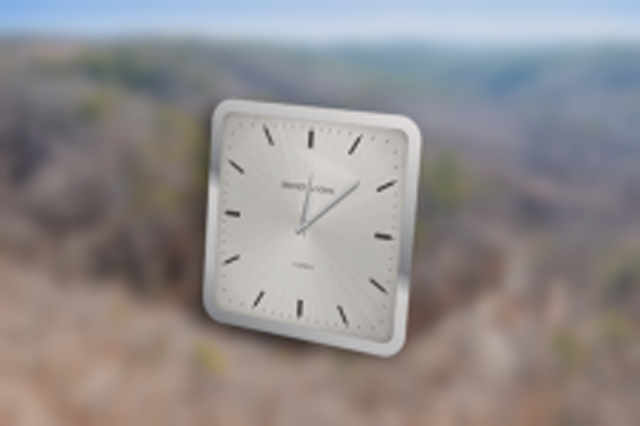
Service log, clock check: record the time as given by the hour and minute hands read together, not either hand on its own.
12:08
